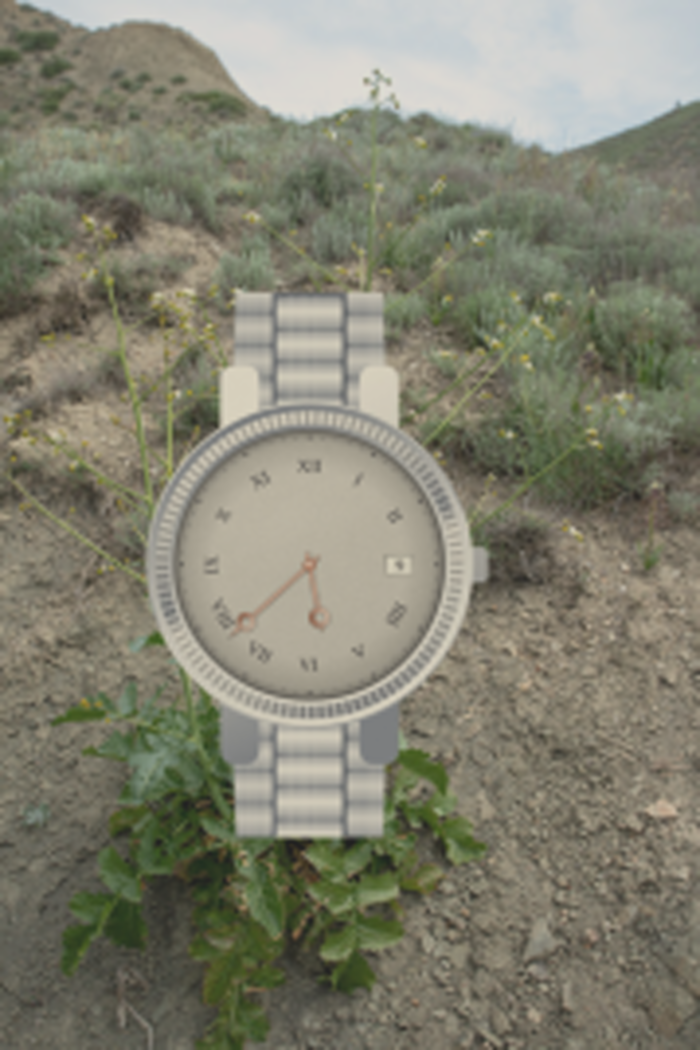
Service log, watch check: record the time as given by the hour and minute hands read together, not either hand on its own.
5:38
